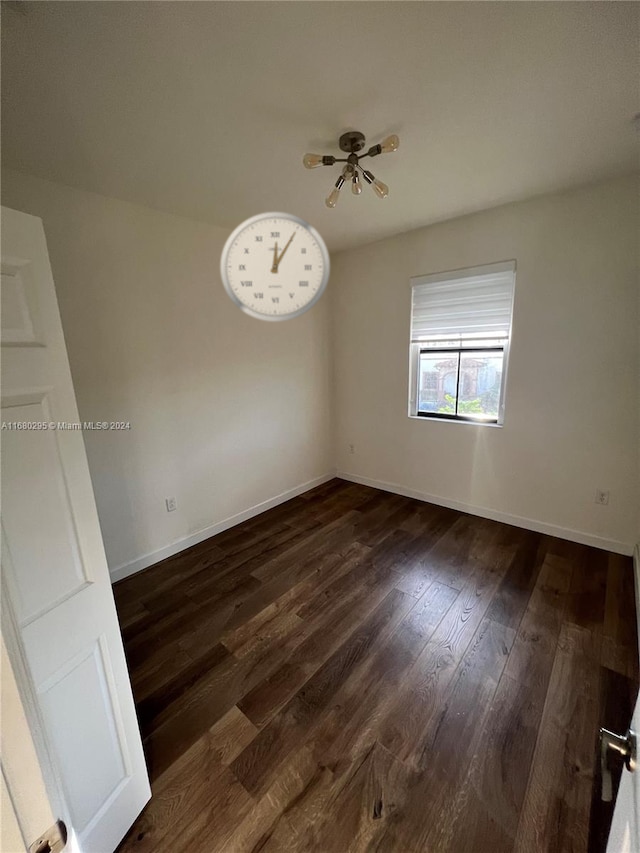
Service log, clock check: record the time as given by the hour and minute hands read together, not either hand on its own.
12:05
